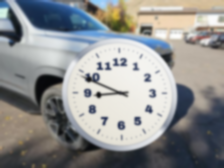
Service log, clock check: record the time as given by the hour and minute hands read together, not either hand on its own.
8:49
